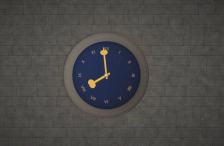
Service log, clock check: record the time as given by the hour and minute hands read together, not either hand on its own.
7:59
